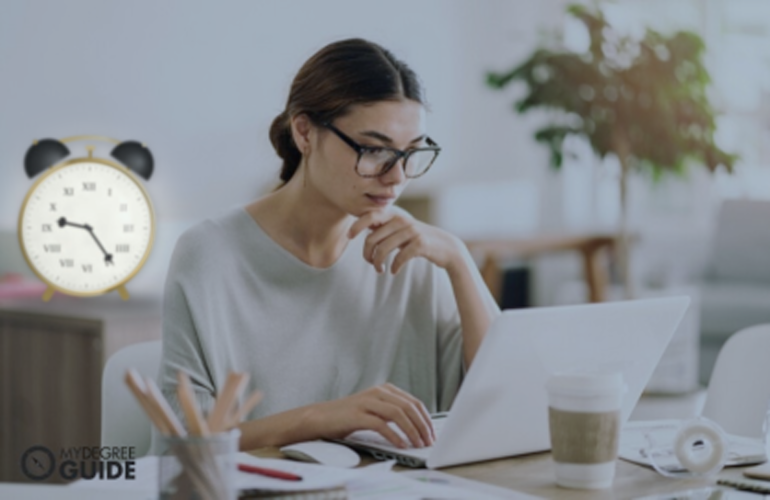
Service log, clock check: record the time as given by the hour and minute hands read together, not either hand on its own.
9:24
